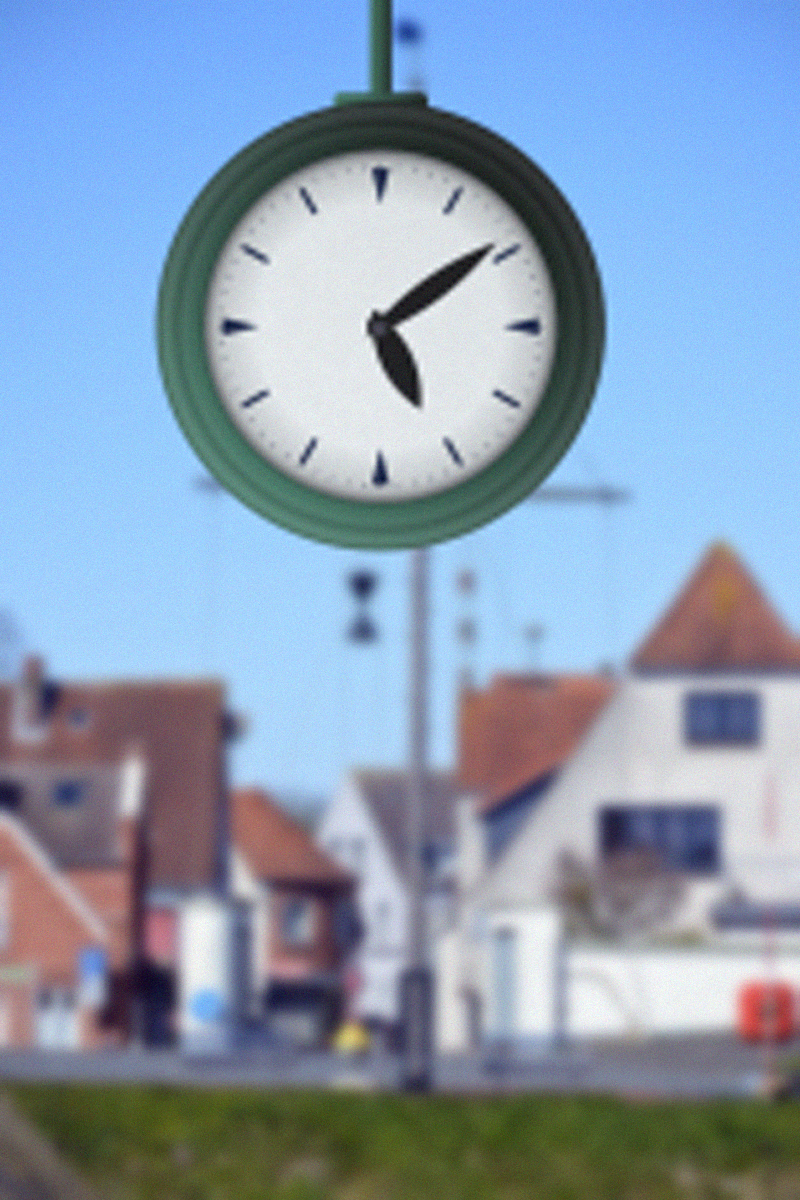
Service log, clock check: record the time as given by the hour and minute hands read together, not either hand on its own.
5:09
